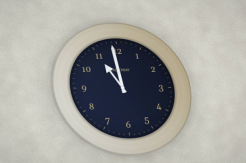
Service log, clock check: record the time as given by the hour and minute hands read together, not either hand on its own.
10:59
